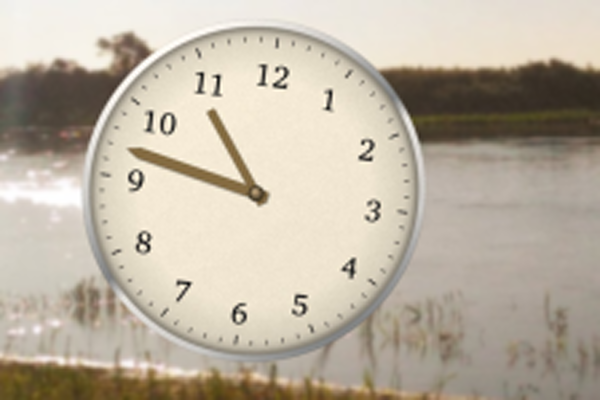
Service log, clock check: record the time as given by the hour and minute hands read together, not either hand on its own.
10:47
